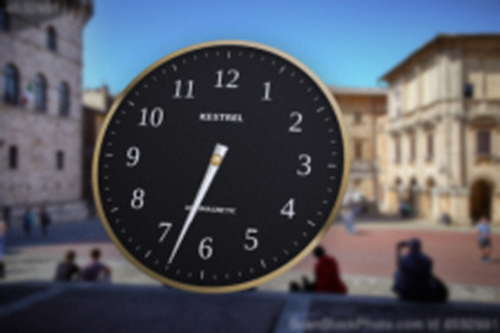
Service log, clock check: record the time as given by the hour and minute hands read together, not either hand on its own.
6:33
